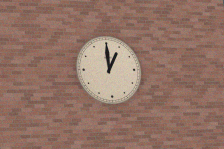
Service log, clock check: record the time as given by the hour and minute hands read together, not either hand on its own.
1:00
